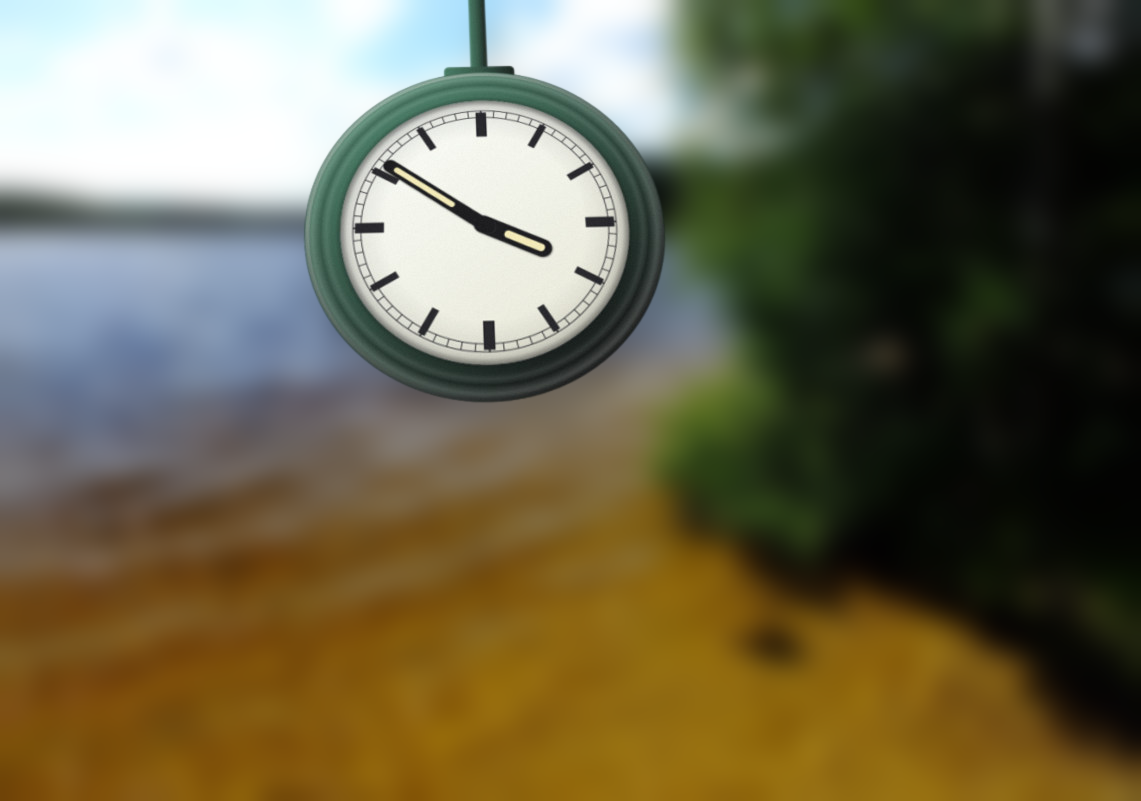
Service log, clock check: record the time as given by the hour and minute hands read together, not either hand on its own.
3:51
